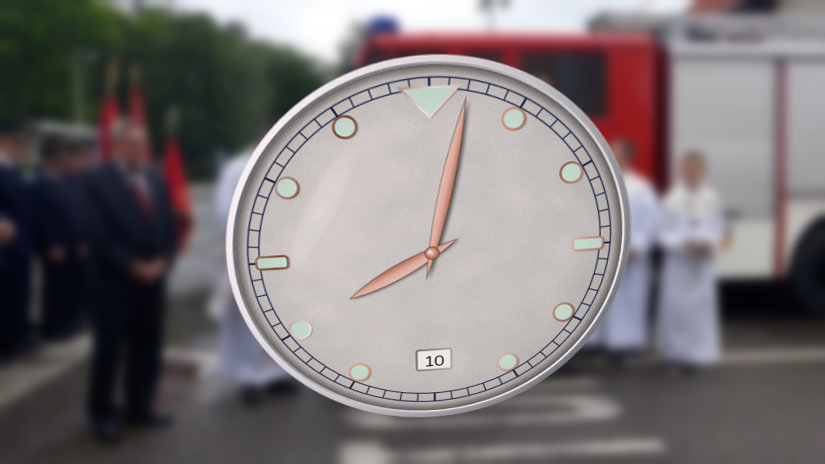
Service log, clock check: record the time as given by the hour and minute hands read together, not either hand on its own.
8:02
